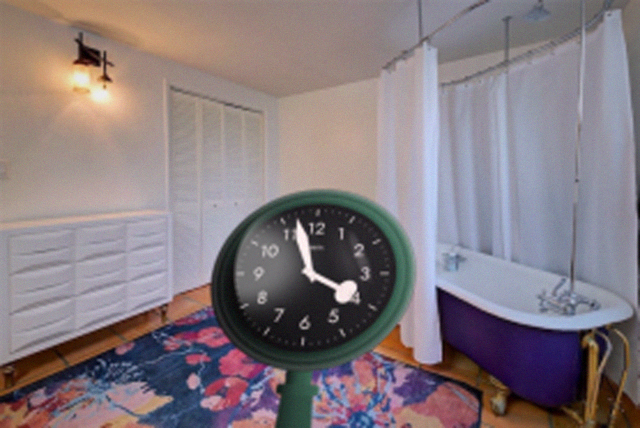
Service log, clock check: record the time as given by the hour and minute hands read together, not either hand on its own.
3:57
